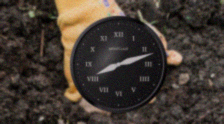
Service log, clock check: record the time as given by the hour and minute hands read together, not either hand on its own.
8:12
